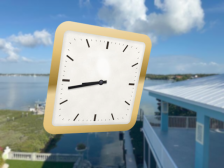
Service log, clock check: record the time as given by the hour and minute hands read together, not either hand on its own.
8:43
